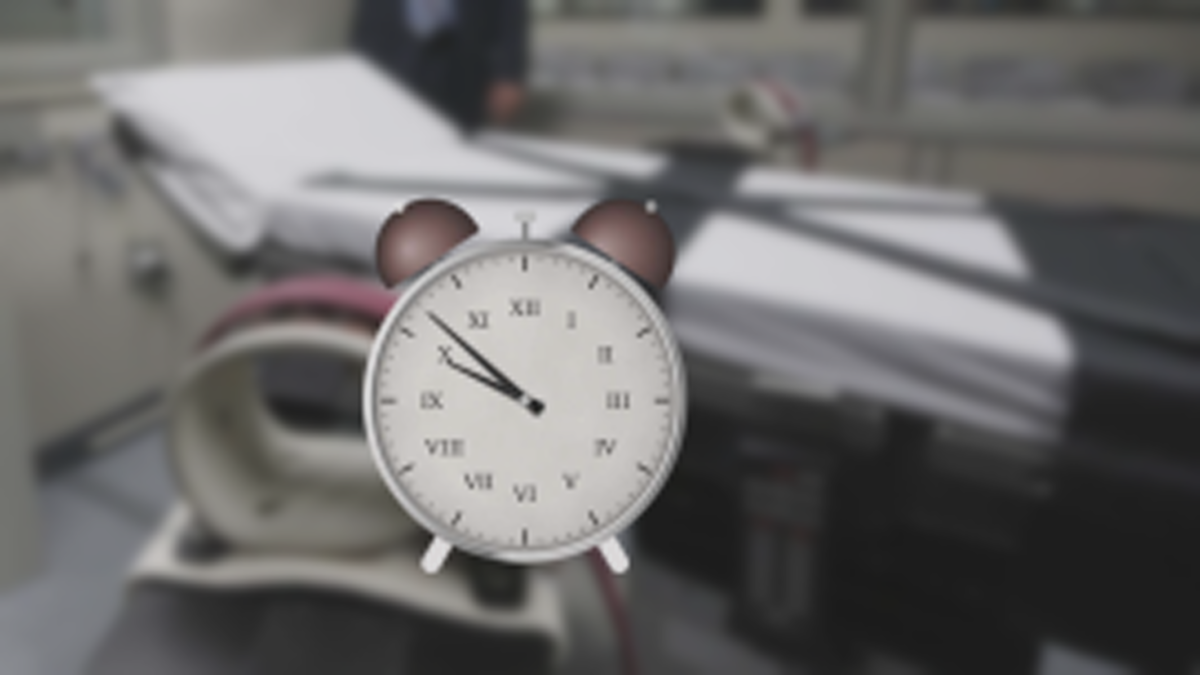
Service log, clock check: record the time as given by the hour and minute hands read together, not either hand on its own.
9:52
